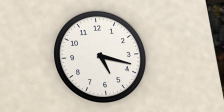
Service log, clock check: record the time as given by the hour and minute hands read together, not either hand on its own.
5:18
